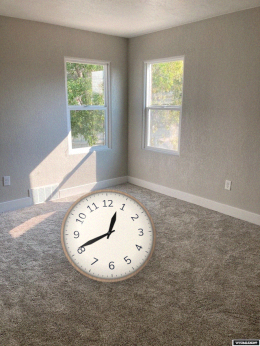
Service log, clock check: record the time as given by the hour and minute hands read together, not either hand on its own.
12:41
